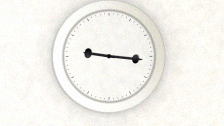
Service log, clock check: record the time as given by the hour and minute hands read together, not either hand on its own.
9:16
